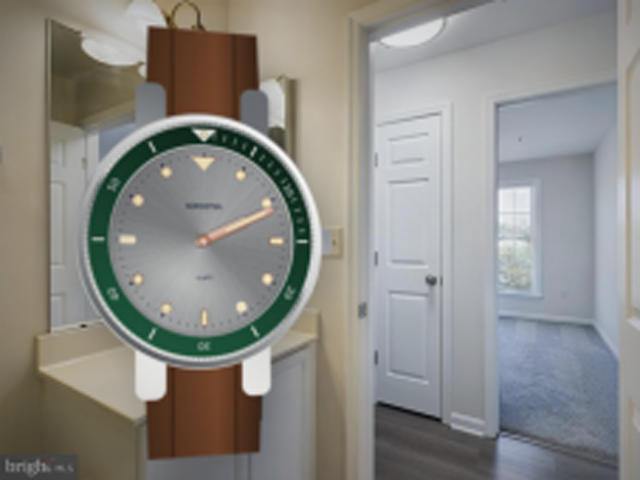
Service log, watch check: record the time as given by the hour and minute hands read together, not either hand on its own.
2:11
